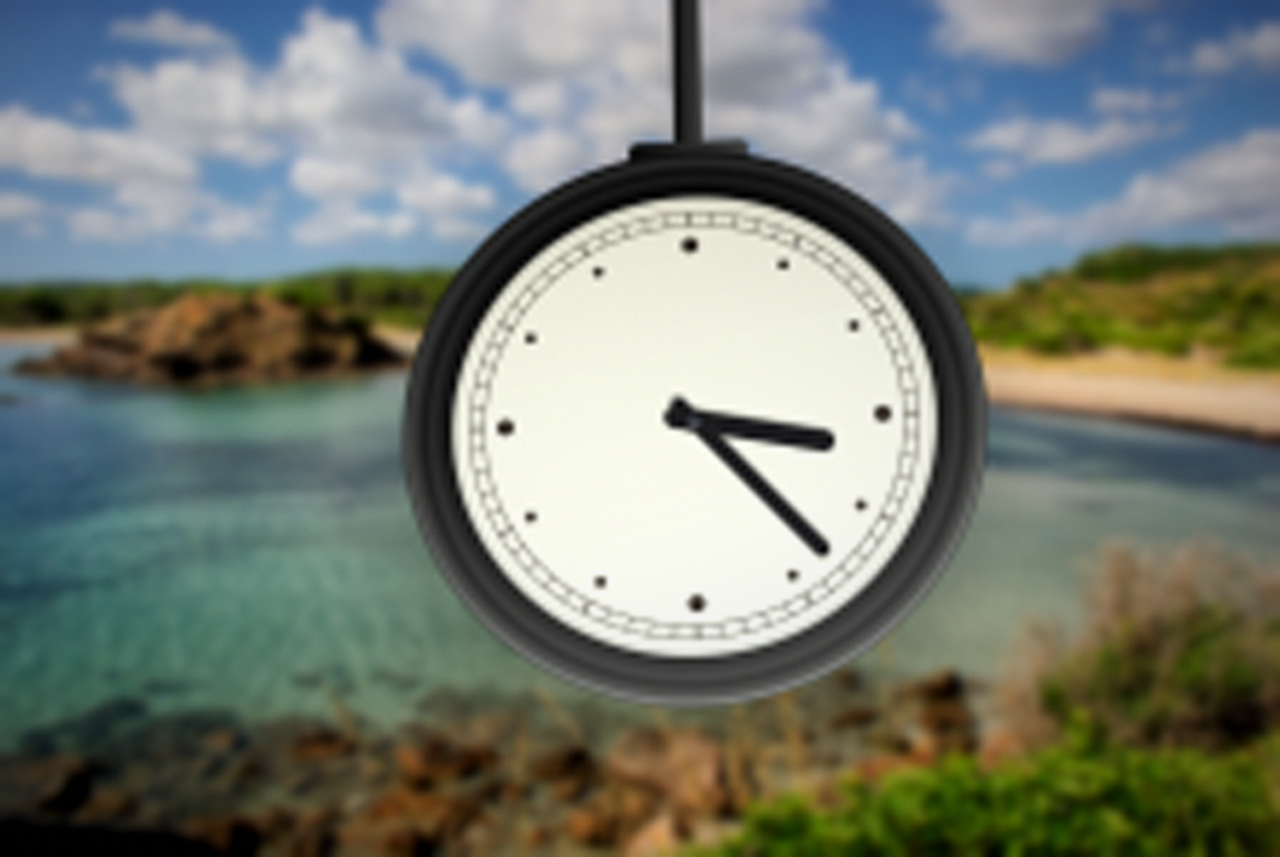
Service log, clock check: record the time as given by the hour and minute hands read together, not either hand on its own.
3:23
